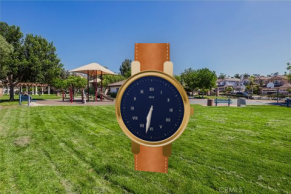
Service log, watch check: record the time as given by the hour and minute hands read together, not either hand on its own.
6:32
